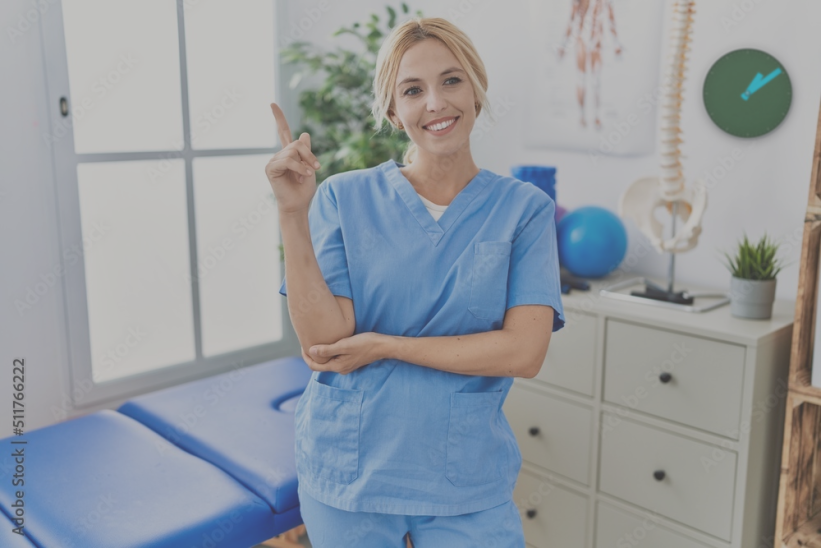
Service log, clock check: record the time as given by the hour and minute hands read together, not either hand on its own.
1:09
